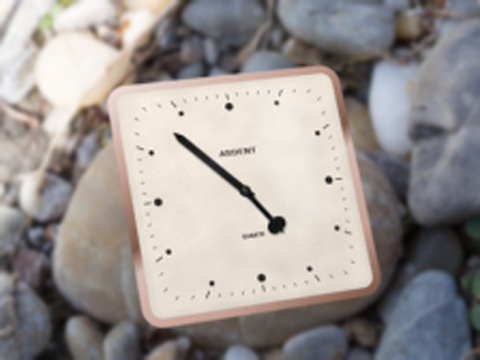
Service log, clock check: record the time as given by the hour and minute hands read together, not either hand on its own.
4:53
